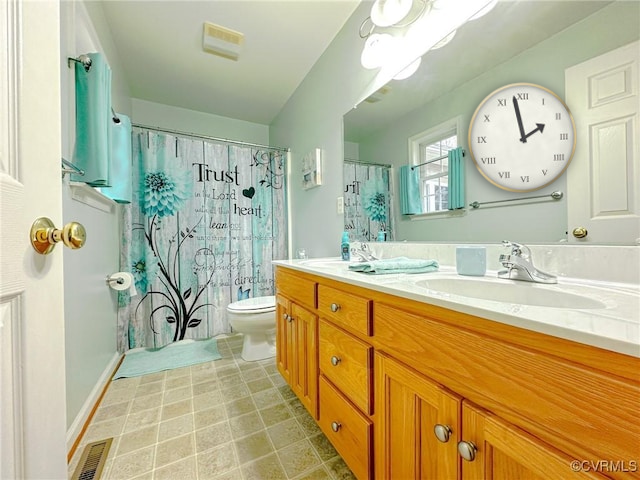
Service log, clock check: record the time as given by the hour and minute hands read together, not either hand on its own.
1:58
